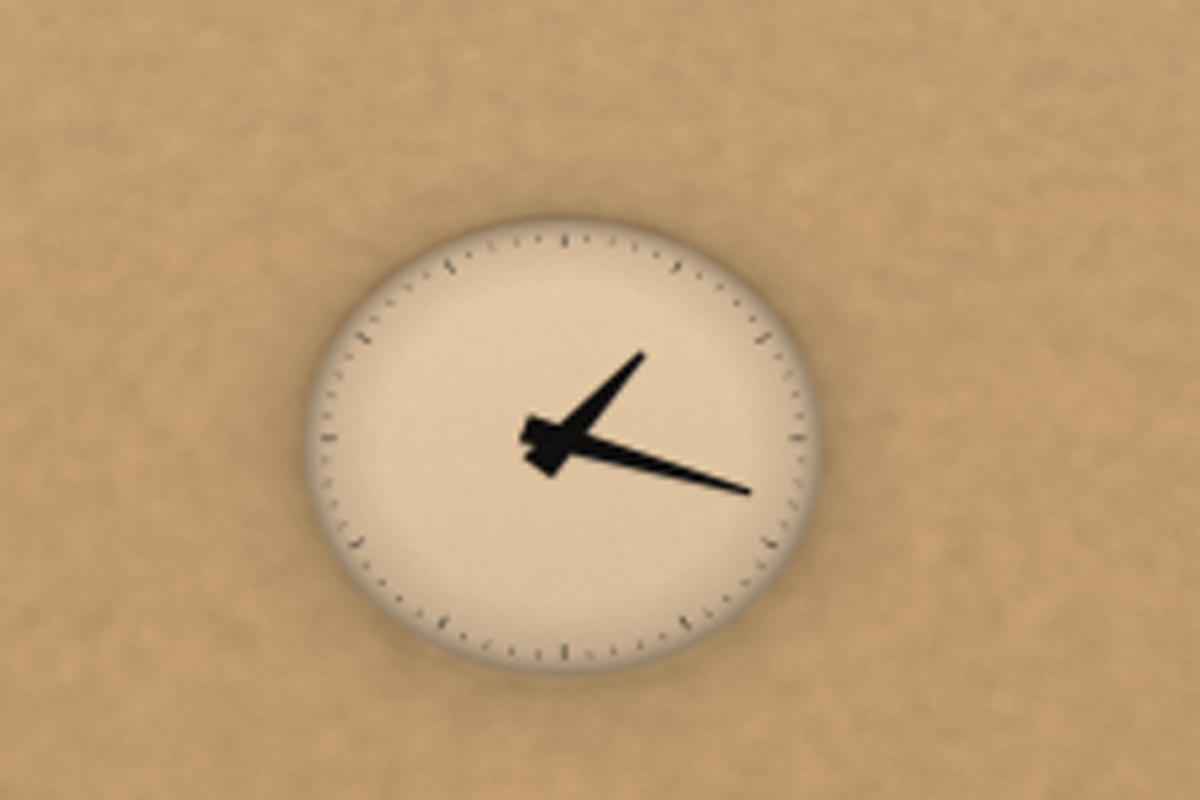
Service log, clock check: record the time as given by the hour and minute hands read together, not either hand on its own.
1:18
